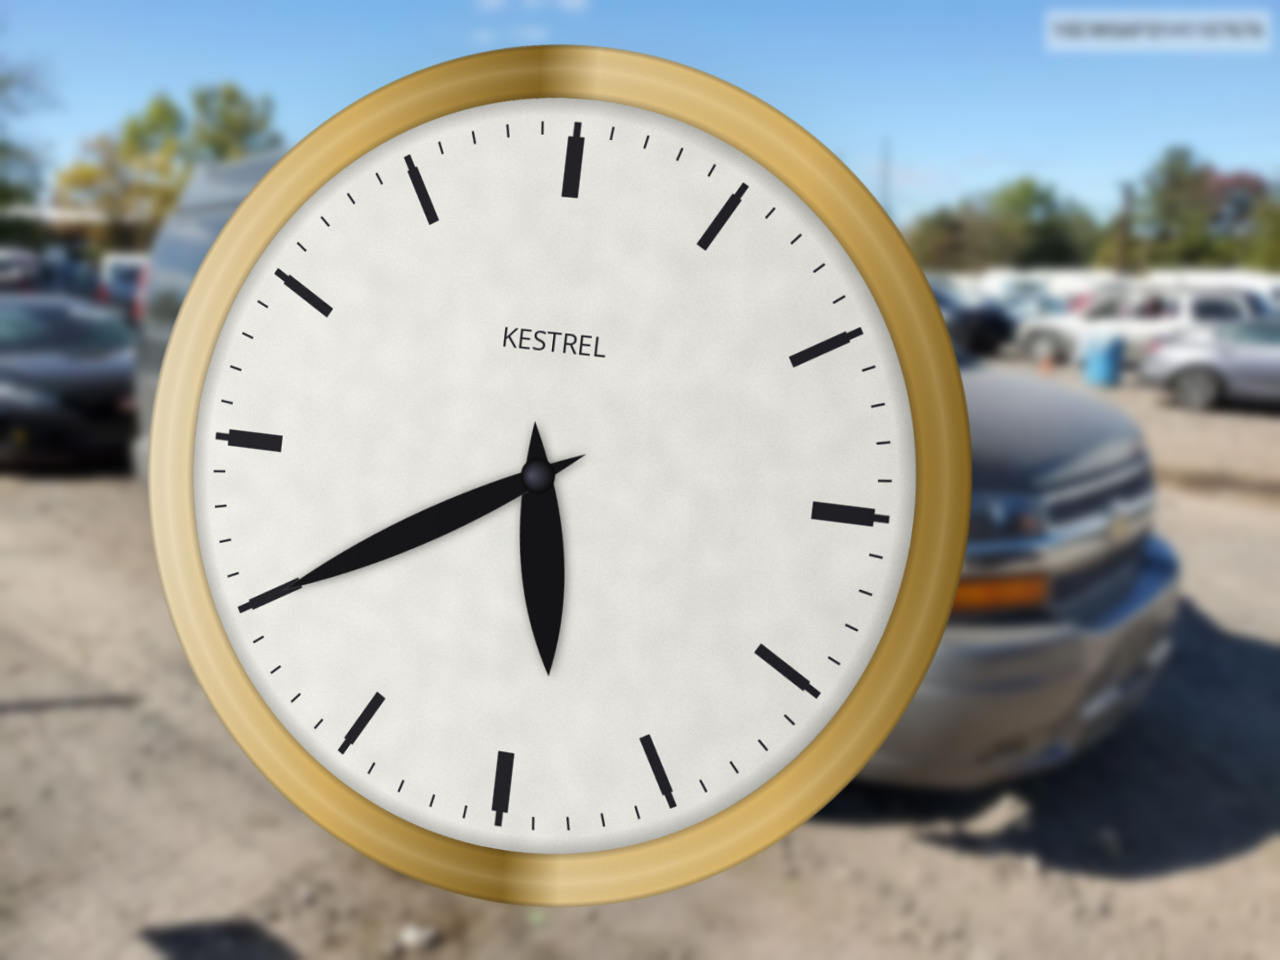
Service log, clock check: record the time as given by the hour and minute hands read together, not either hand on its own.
5:40
